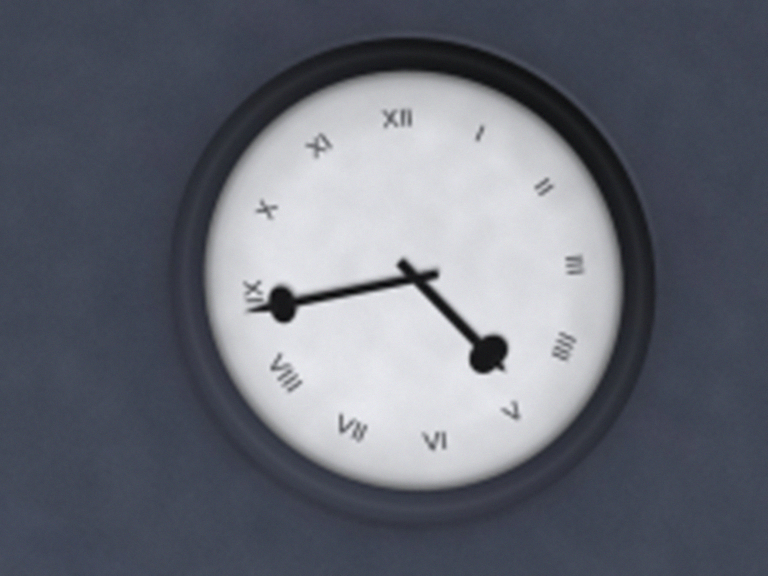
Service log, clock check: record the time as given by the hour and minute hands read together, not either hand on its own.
4:44
